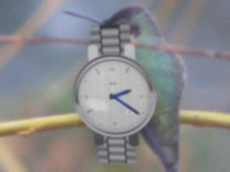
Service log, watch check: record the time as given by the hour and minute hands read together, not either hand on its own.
2:21
